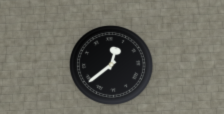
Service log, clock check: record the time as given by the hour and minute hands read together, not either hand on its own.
12:39
